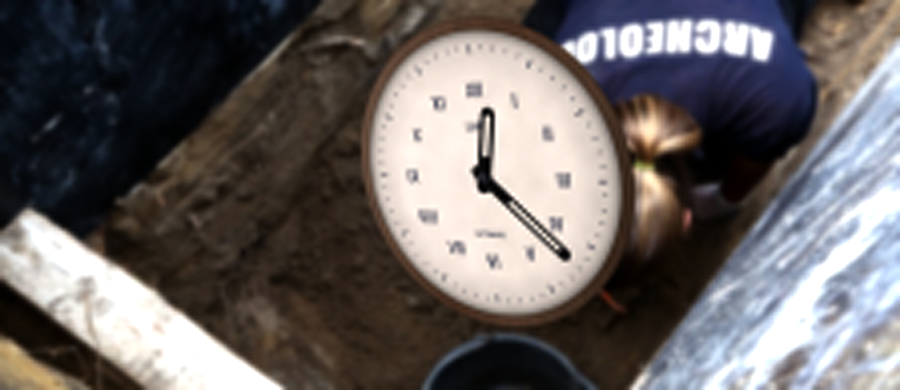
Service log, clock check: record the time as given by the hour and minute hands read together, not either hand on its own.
12:22
